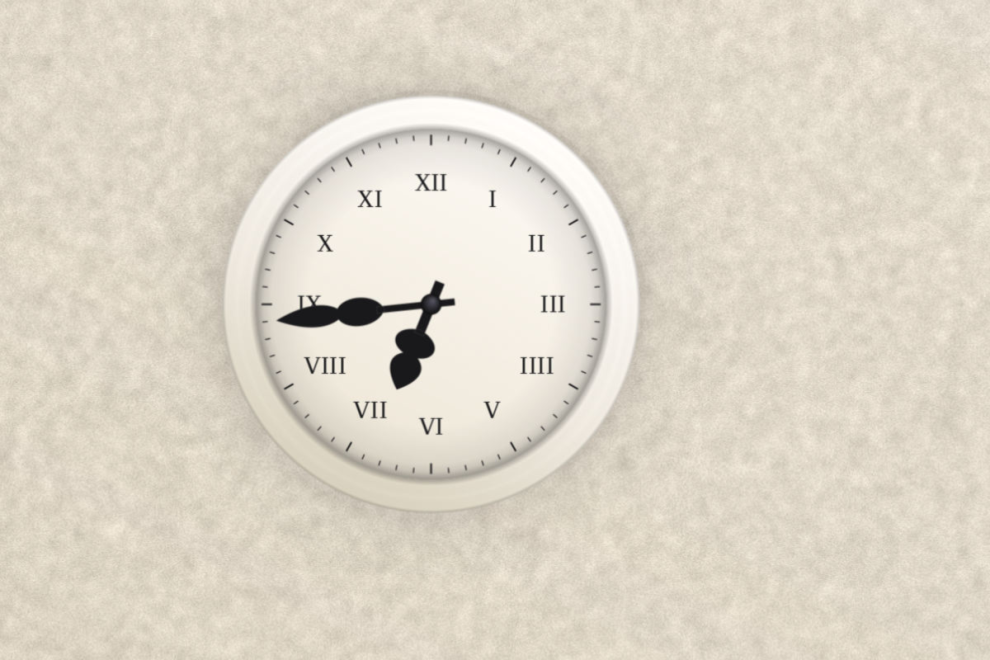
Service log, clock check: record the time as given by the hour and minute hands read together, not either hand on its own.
6:44
